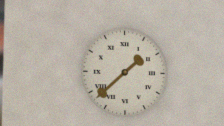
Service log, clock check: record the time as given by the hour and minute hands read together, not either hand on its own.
1:38
